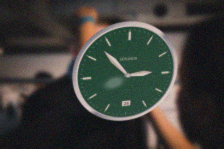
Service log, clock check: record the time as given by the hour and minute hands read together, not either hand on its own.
2:53
